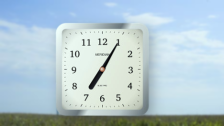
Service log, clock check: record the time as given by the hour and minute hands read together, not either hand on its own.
7:05
